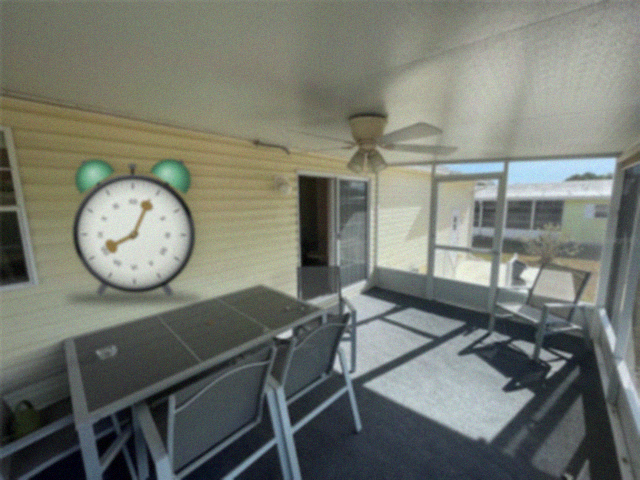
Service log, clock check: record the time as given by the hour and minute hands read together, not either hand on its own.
8:04
